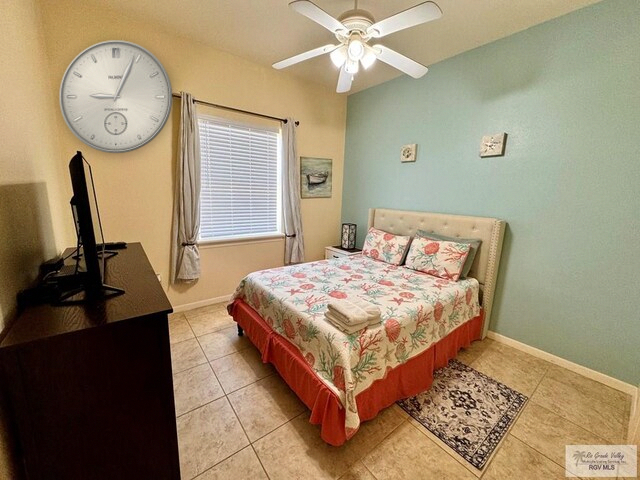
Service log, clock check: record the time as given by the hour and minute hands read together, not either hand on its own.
9:04
